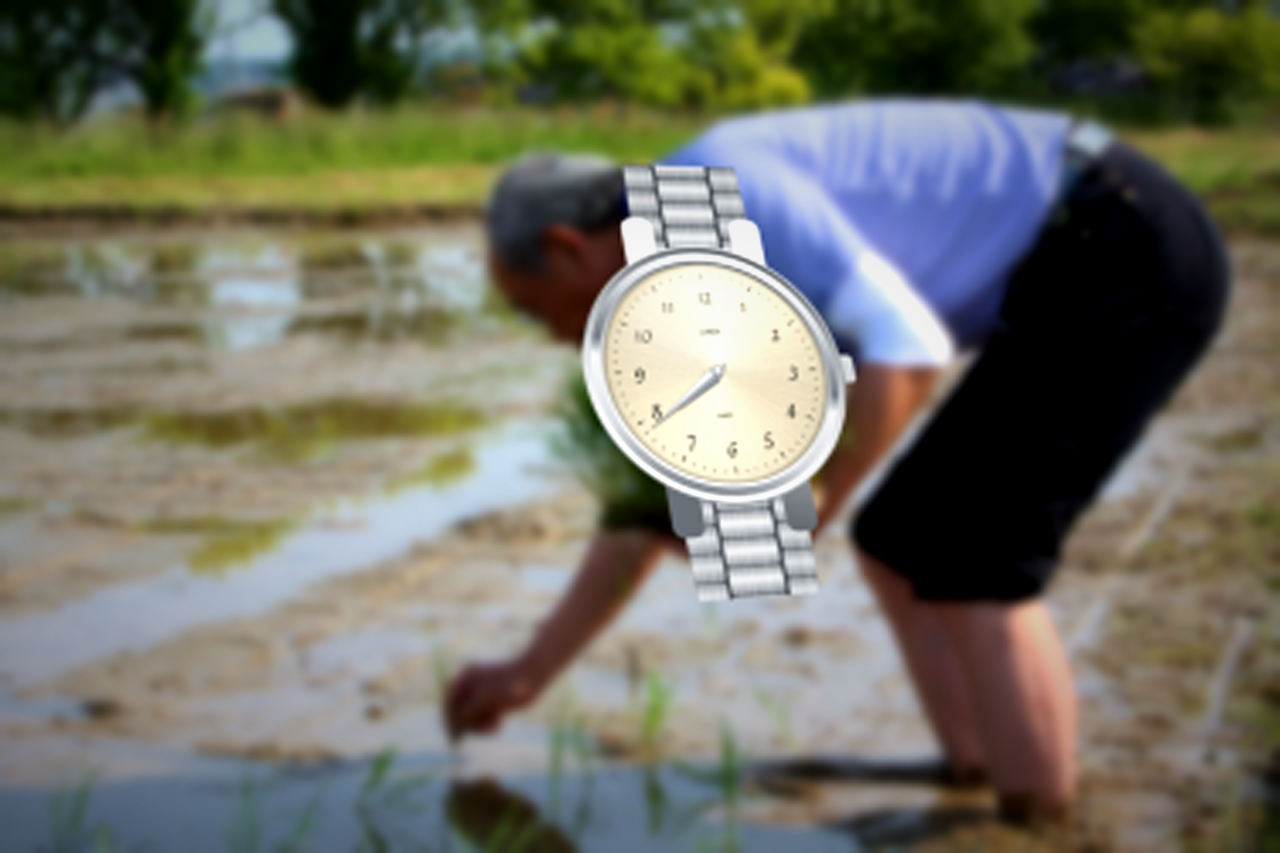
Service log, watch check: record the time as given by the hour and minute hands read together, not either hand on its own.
7:39
